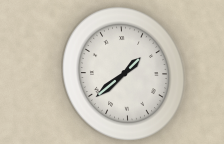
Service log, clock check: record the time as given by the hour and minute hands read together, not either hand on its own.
1:39
